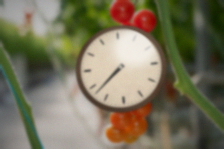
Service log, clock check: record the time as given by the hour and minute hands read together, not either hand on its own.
7:38
